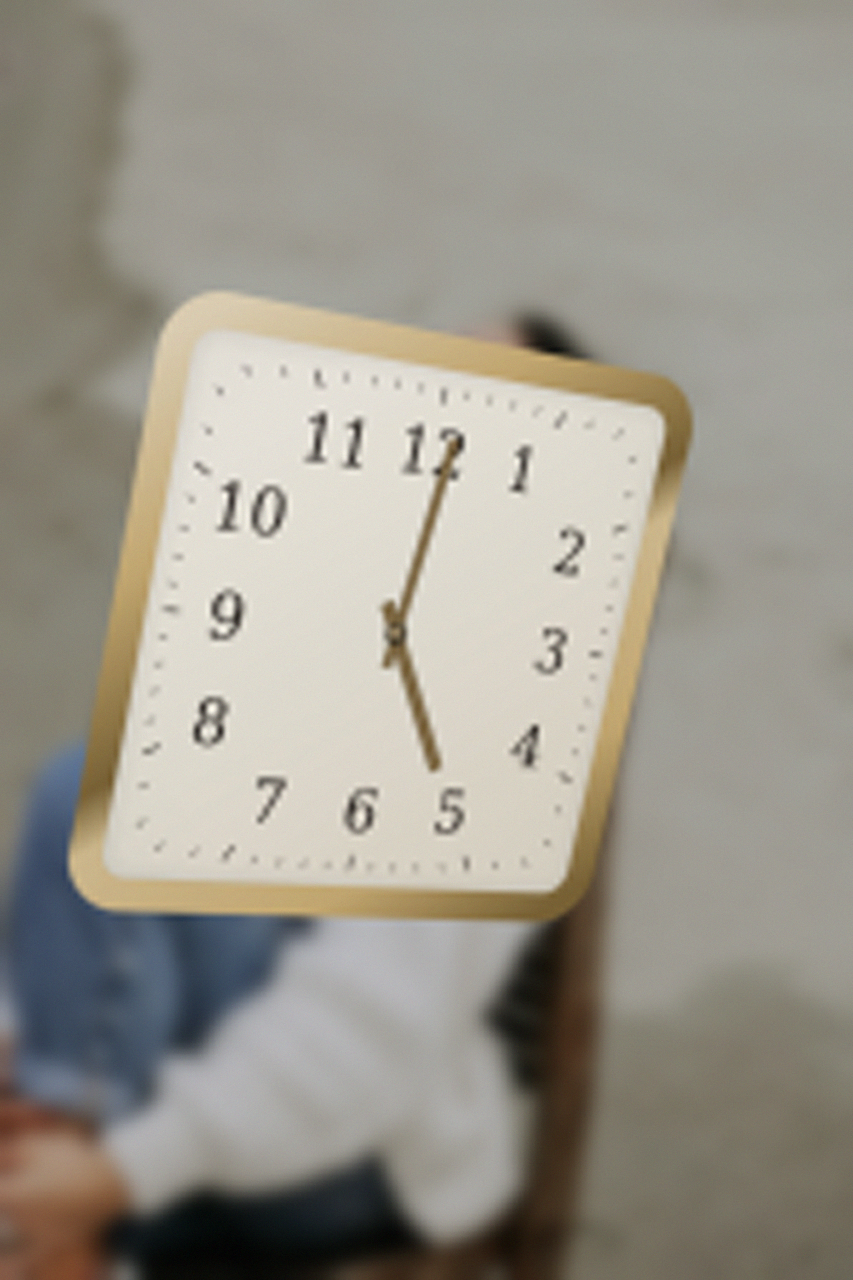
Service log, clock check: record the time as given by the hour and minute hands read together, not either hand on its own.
5:01
